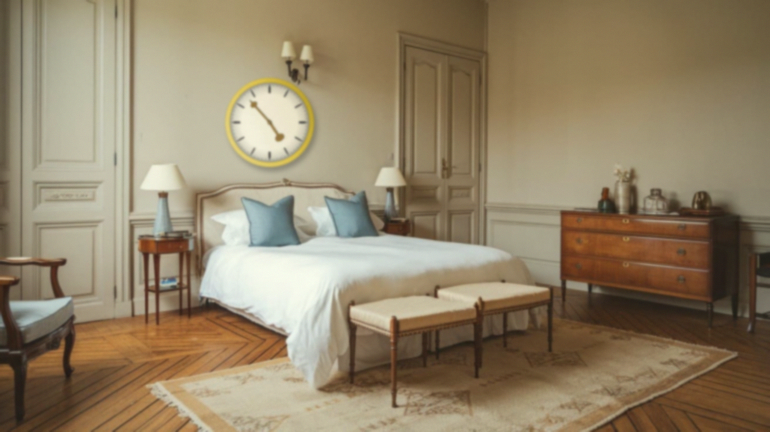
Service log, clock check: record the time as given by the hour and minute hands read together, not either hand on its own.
4:53
